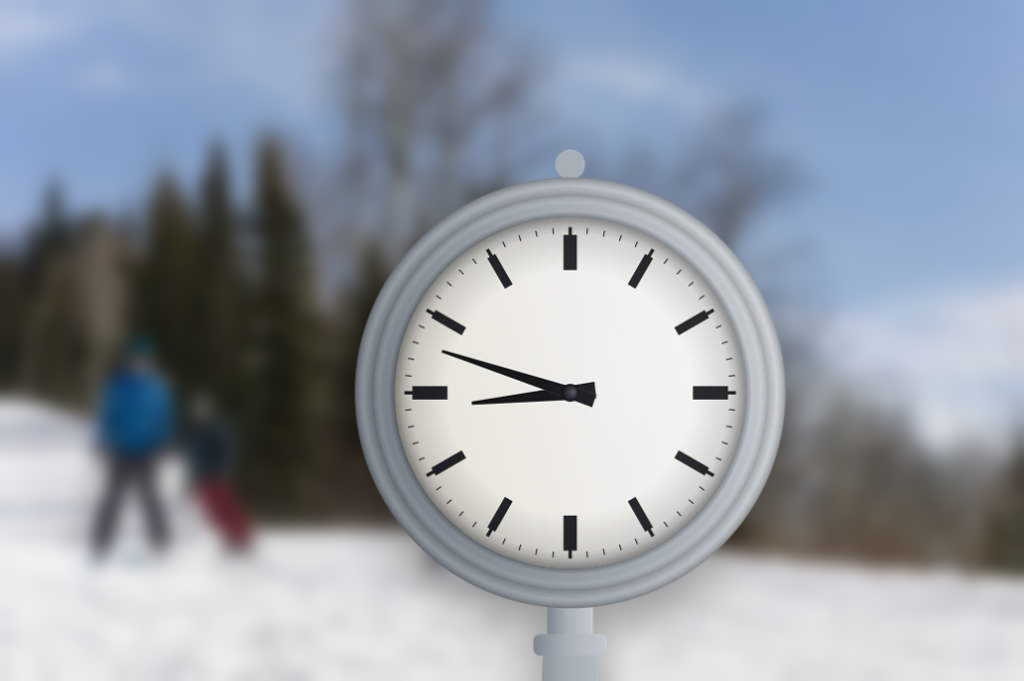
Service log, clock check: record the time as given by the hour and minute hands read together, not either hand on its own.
8:48
